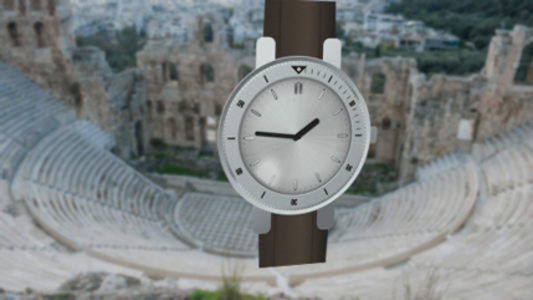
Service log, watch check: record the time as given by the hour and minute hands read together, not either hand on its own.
1:46
